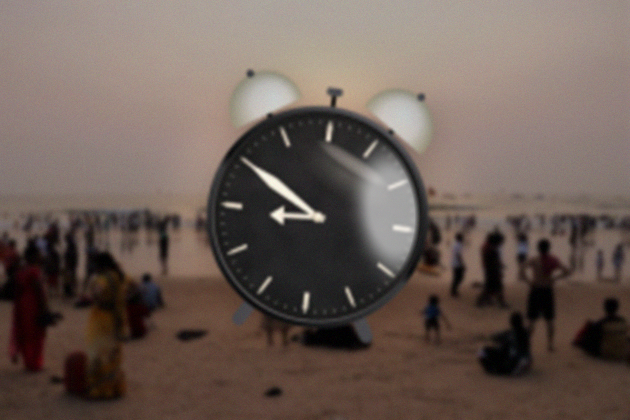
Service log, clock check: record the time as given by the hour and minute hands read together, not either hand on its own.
8:50
